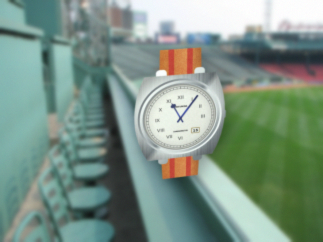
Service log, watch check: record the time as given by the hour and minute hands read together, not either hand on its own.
11:06
